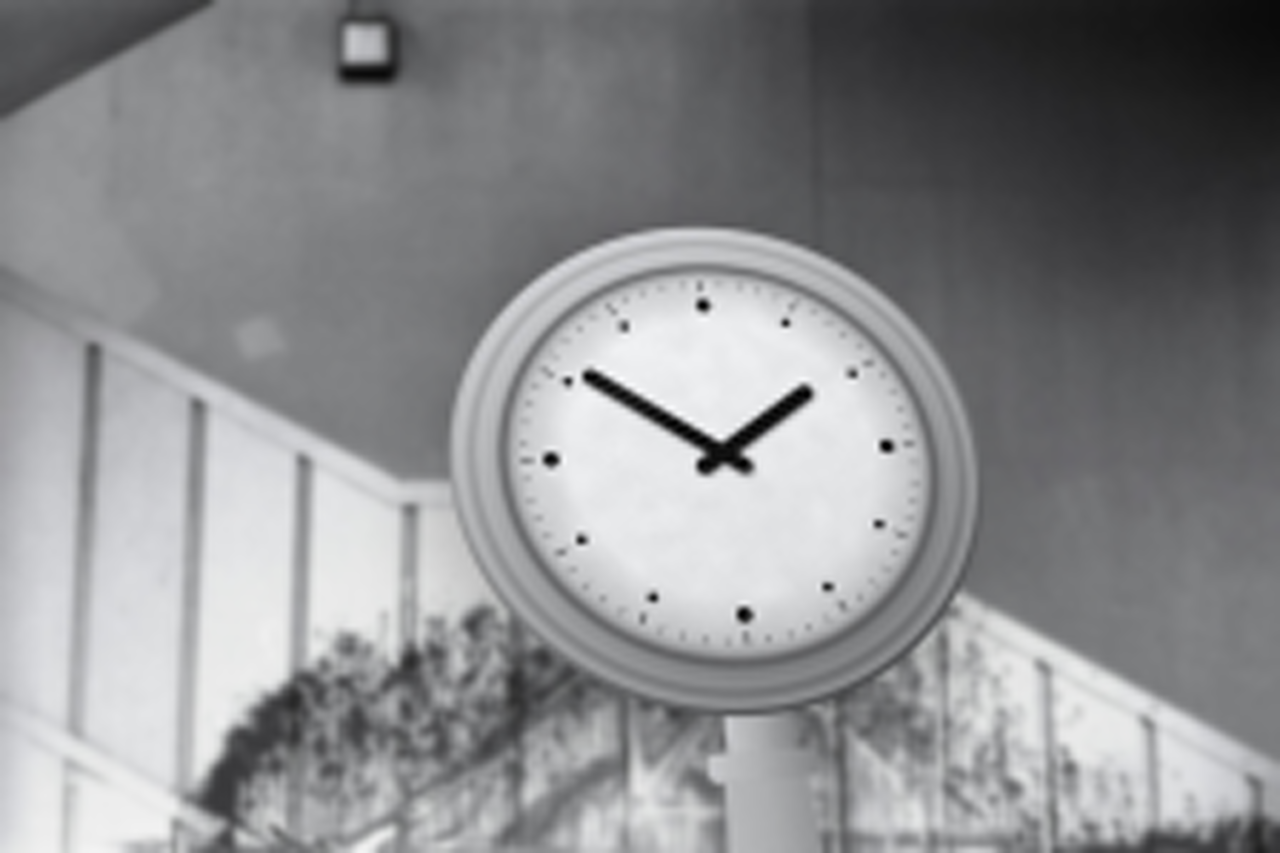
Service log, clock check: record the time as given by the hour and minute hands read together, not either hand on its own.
1:51
